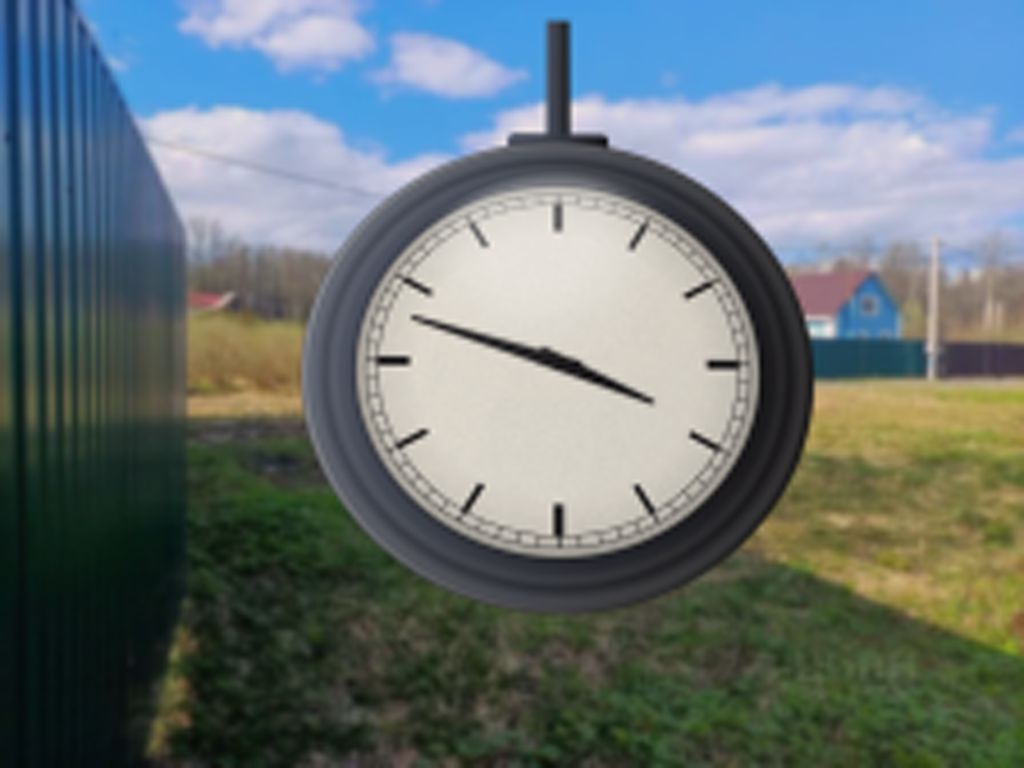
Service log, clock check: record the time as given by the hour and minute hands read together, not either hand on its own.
3:48
